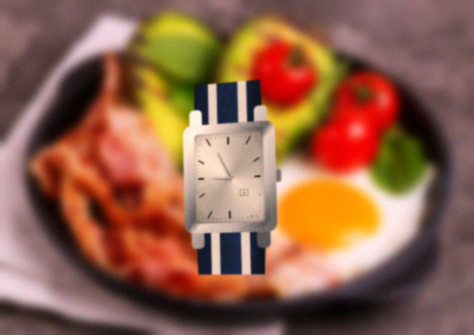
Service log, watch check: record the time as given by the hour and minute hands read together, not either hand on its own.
8:56
